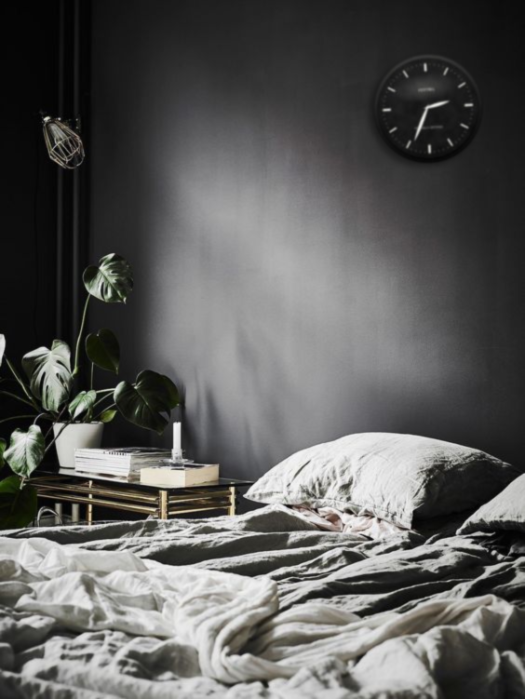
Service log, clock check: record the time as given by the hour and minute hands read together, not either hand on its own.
2:34
